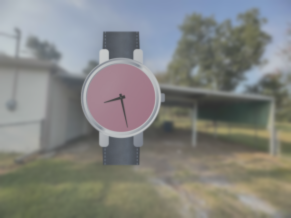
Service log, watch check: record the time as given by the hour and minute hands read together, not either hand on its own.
8:28
